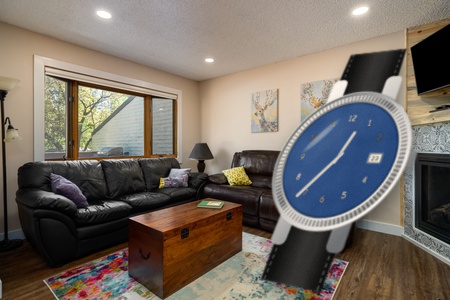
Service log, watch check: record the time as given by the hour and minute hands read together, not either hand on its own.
12:36
